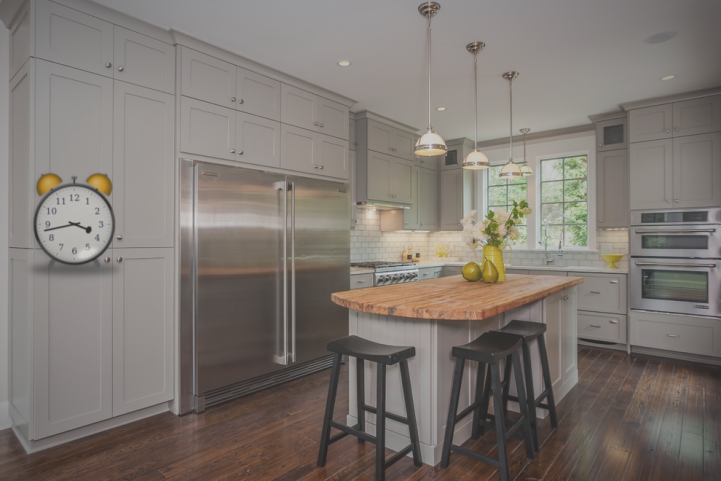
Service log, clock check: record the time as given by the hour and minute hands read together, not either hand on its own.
3:43
